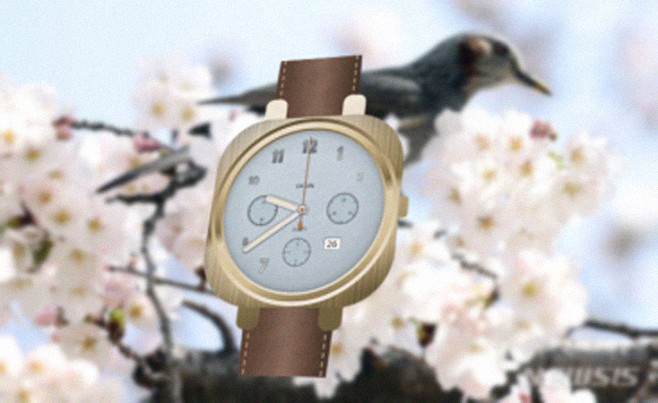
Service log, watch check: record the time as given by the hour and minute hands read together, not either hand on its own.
9:39
